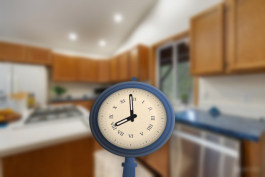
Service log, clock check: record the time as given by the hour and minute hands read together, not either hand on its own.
7:59
